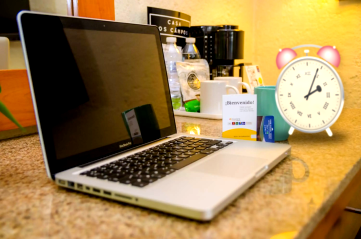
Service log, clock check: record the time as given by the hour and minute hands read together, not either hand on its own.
2:04
